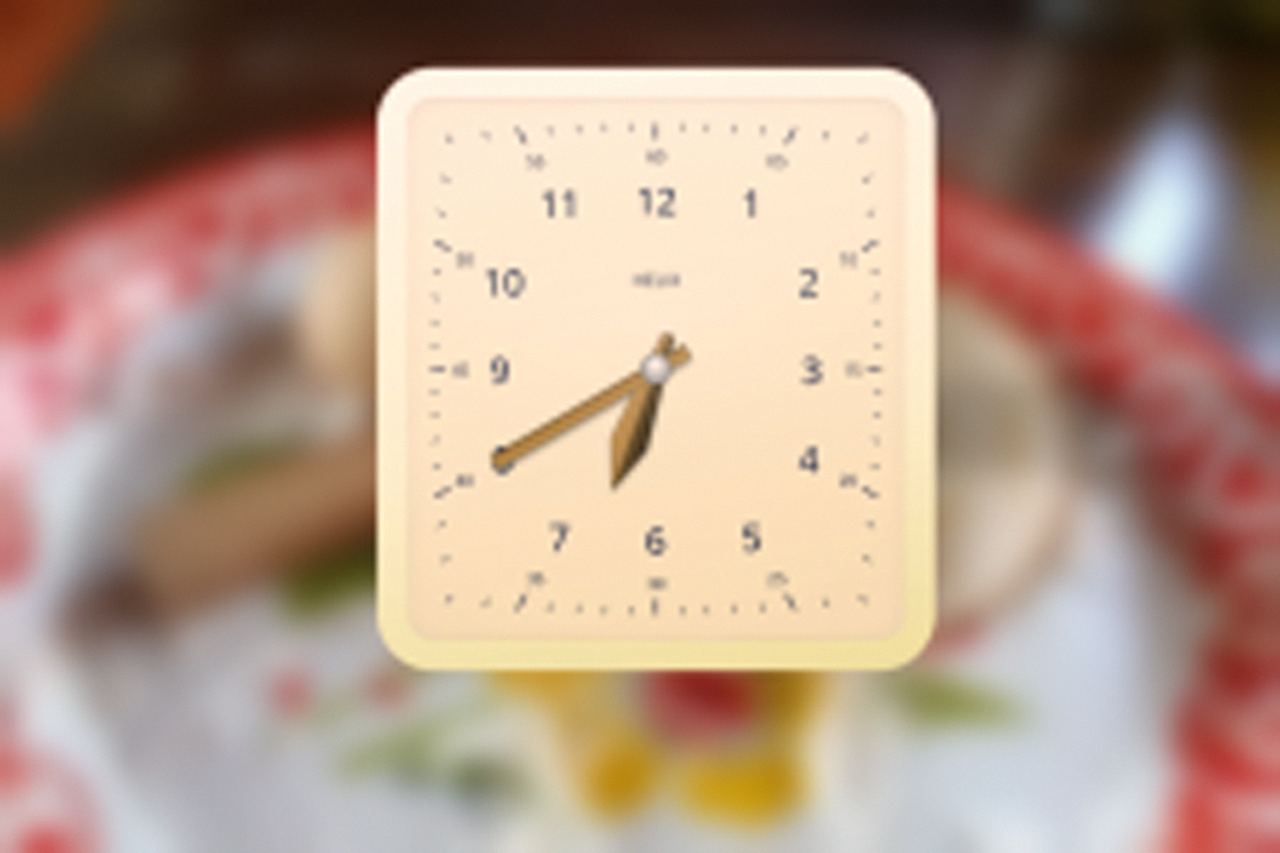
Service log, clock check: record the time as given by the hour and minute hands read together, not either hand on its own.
6:40
